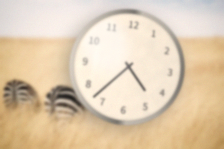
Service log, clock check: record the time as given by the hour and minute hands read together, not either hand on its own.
4:37
